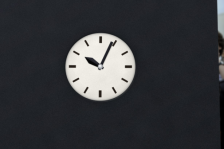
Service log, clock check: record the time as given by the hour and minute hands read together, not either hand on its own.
10:04
